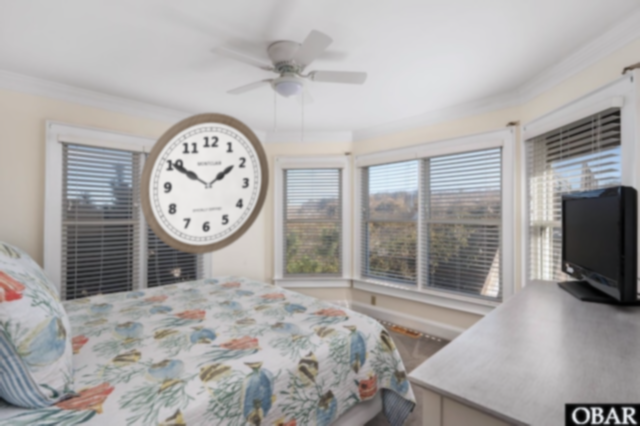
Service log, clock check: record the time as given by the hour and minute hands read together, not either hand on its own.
1:50
